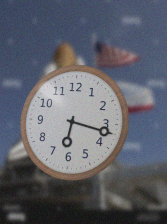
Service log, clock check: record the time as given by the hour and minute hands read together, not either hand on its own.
6:17
